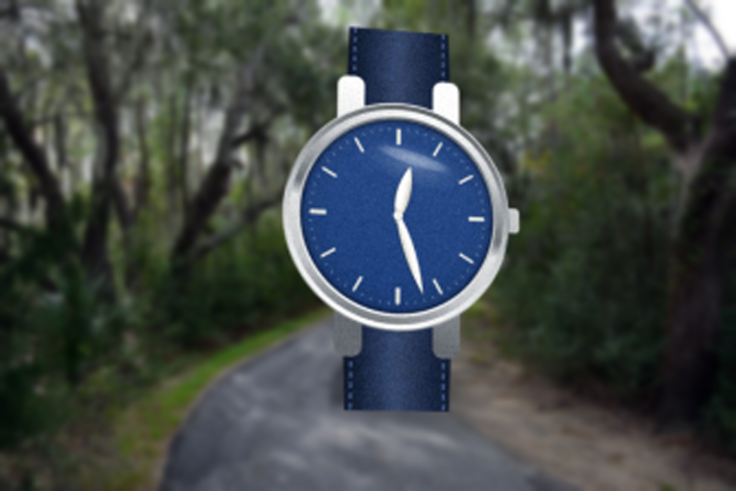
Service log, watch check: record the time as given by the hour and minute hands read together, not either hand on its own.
12:27
